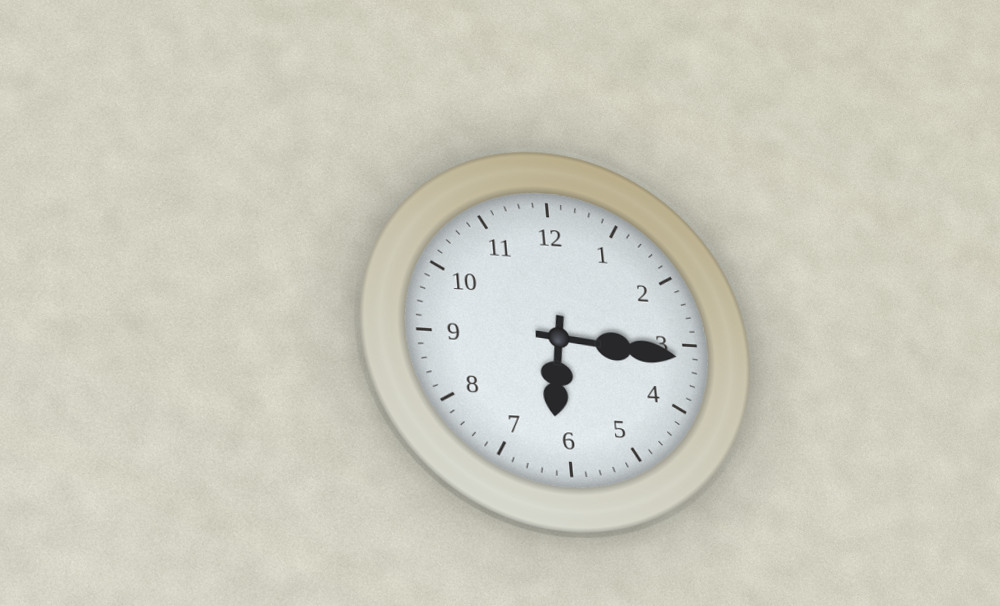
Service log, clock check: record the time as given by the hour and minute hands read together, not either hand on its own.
6:16
